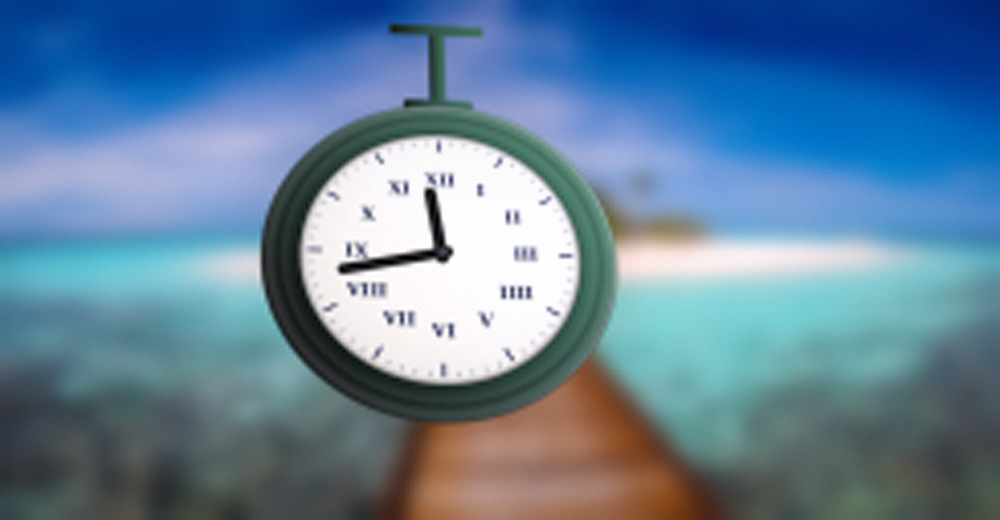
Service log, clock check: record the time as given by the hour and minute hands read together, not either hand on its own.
11:43
